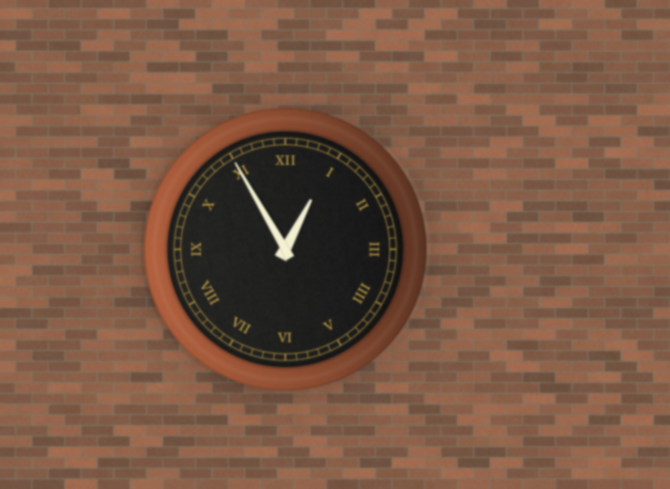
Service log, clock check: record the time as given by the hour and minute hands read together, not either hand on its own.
12:55
